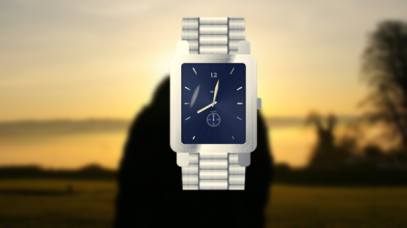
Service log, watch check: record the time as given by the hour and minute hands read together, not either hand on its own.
8:02
